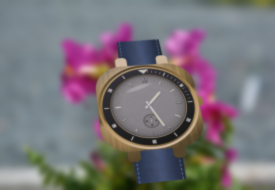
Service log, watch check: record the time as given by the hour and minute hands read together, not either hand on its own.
1:26
